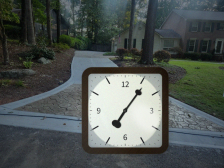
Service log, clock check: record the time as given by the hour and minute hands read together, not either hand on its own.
7:06
